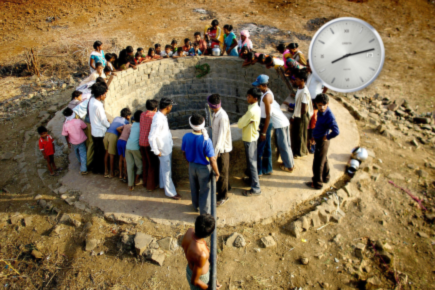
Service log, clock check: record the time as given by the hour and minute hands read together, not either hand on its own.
8:13
